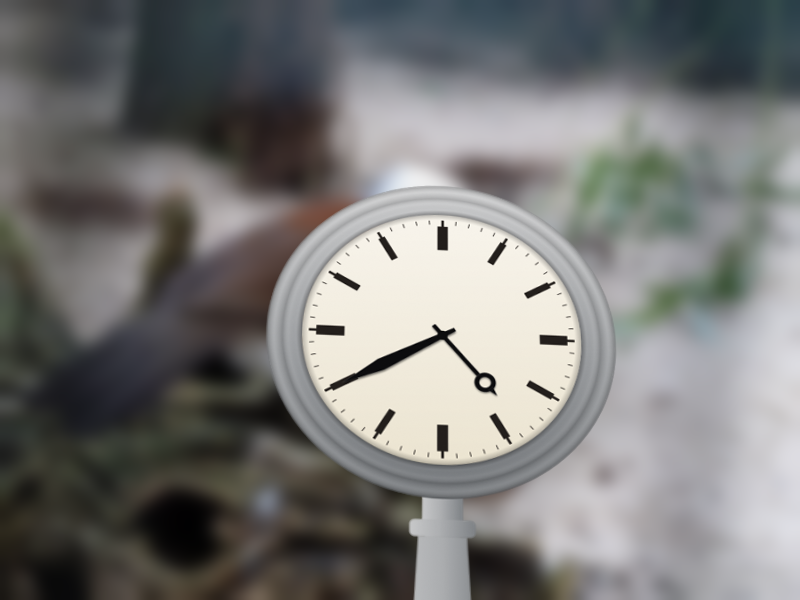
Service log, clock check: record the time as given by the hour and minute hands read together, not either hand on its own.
4:40
